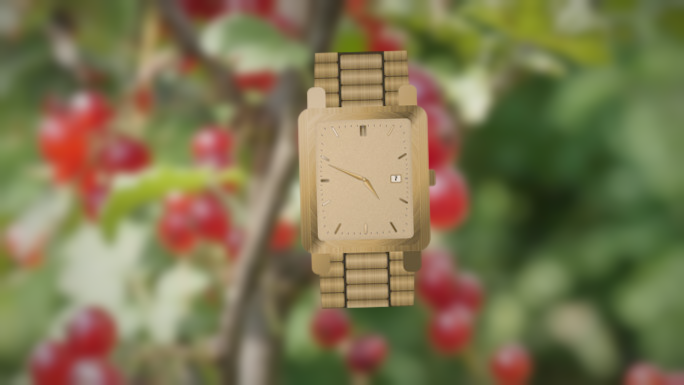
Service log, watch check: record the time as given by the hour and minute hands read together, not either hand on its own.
4:49
